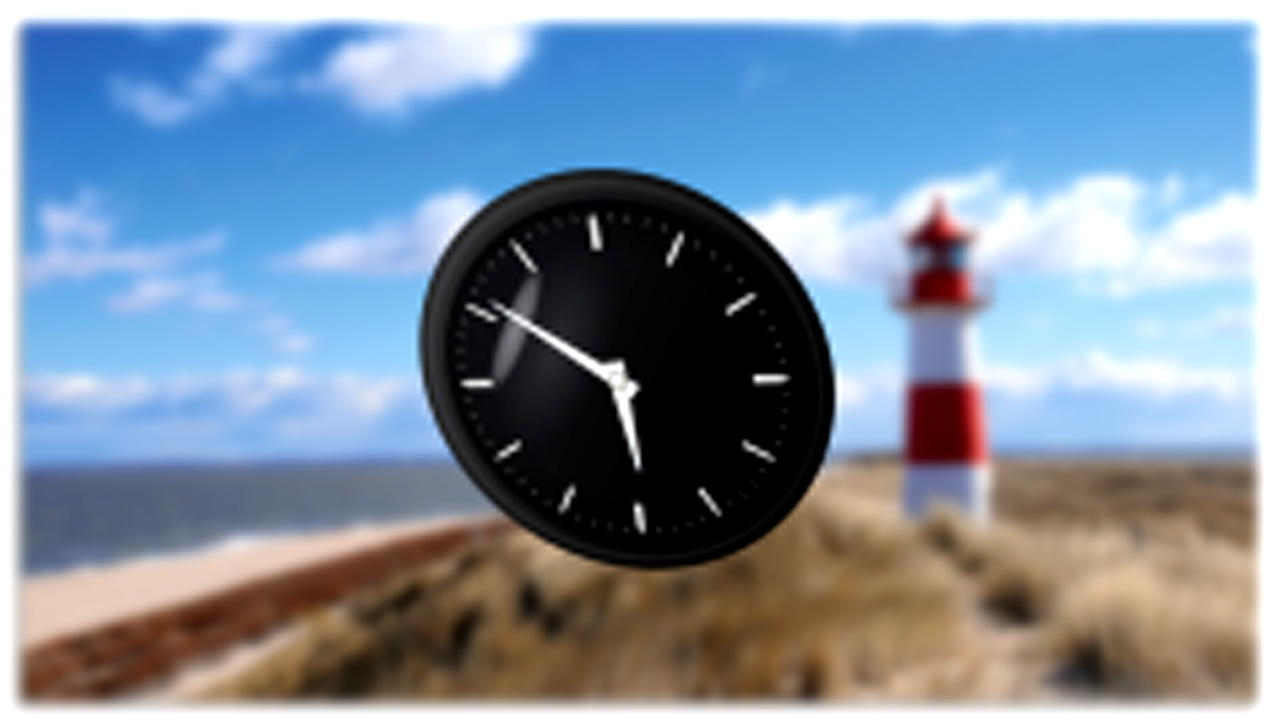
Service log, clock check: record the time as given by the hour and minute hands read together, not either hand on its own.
5:51
